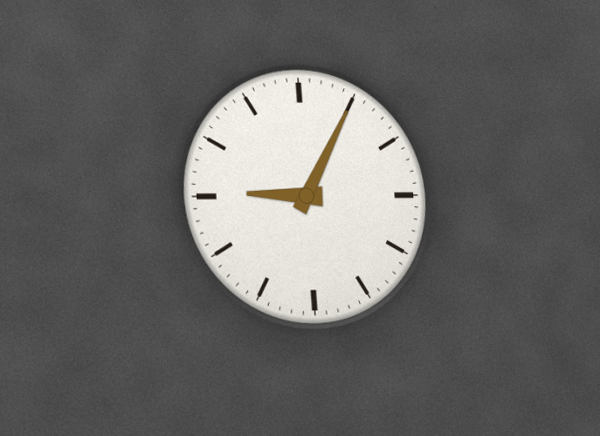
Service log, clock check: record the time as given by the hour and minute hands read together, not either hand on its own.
9:05
